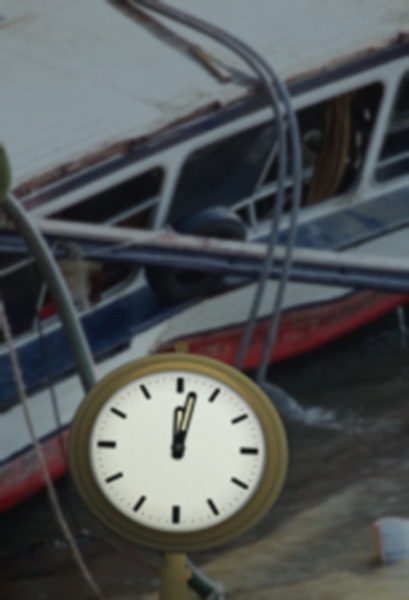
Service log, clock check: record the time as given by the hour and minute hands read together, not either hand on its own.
12:02
